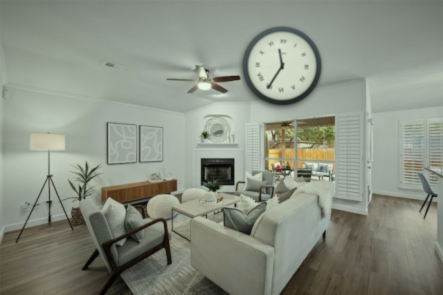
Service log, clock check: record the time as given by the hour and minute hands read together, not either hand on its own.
11:35
